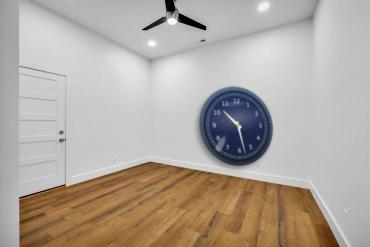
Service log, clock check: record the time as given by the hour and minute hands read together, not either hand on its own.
10:28
